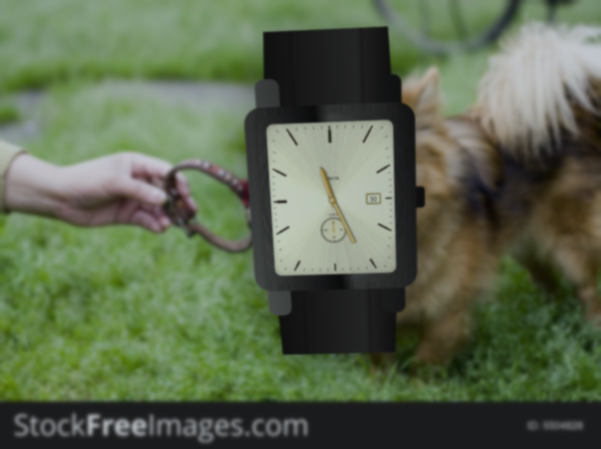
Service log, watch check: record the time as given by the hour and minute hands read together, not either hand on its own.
11:26
